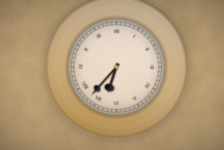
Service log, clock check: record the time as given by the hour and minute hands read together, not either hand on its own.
6:37
